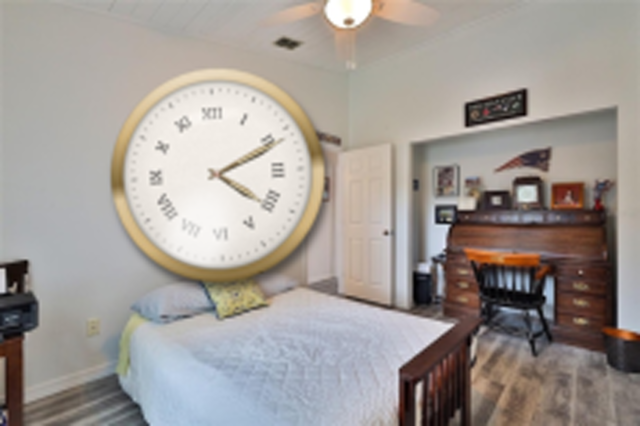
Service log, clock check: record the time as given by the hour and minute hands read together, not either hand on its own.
4:11
